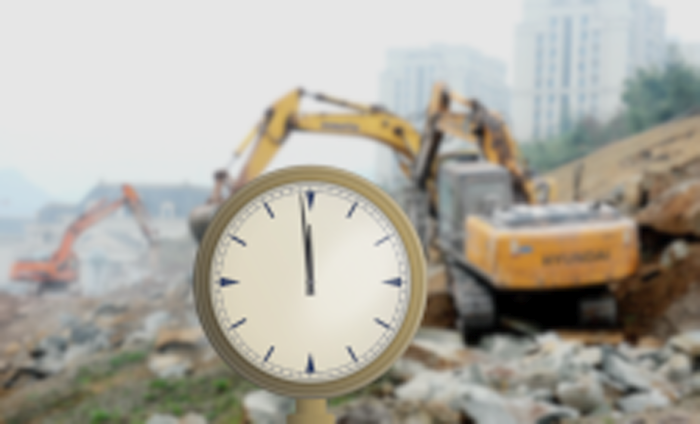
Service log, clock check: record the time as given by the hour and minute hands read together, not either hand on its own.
11:59
